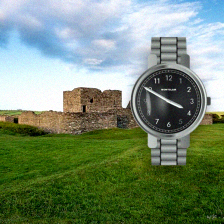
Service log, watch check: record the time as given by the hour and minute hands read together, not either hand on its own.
3:50
